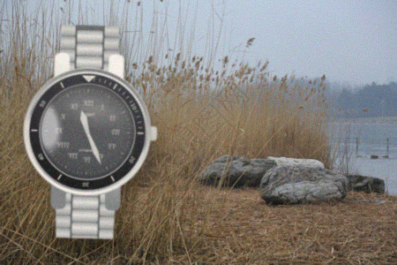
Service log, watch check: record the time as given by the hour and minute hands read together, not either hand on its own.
11:26
